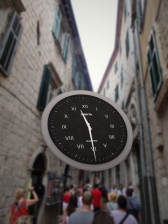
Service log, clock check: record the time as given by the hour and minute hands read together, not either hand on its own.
11:30
